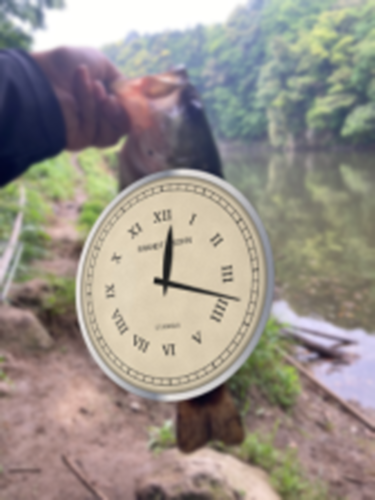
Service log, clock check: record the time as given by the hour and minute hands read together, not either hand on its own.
12:18
